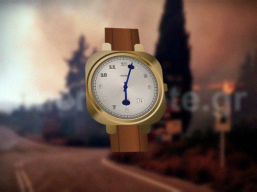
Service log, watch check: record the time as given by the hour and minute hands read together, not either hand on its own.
6:03
